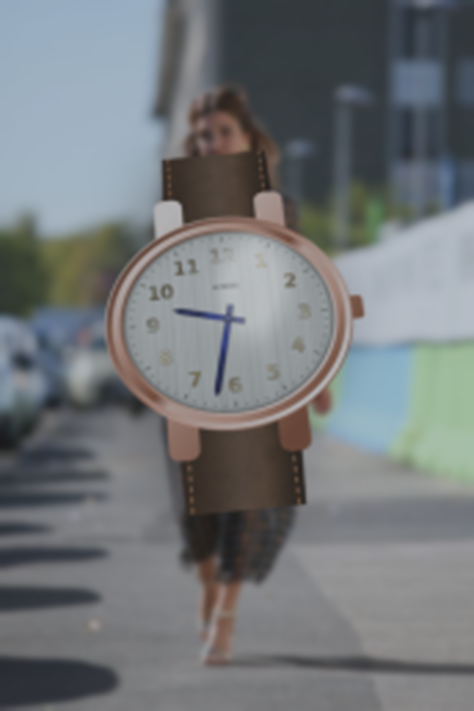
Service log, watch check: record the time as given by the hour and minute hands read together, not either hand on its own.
9:32
